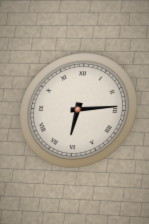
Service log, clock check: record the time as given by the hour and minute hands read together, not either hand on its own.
6:14
